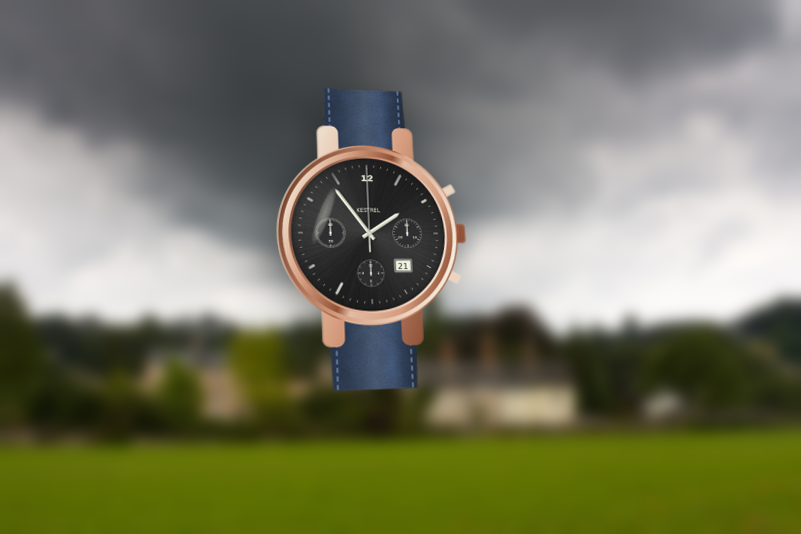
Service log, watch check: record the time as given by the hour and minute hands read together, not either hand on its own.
1:54
